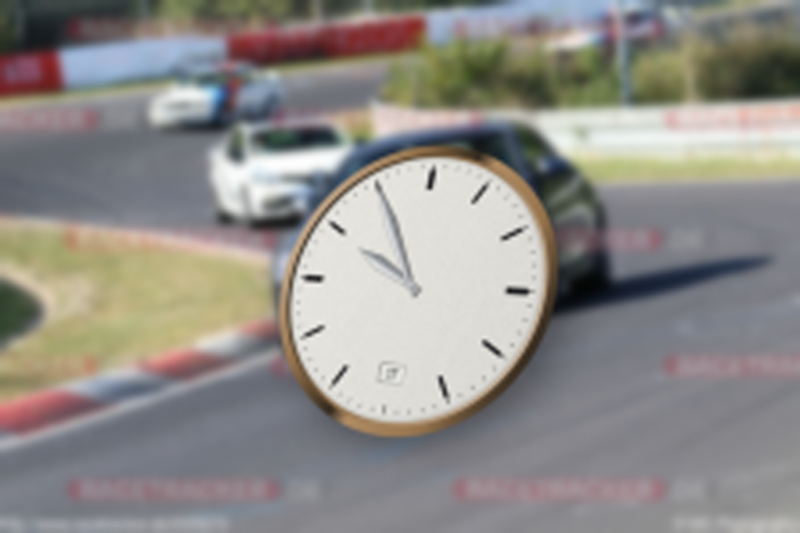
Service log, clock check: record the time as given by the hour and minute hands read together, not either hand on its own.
9:55
